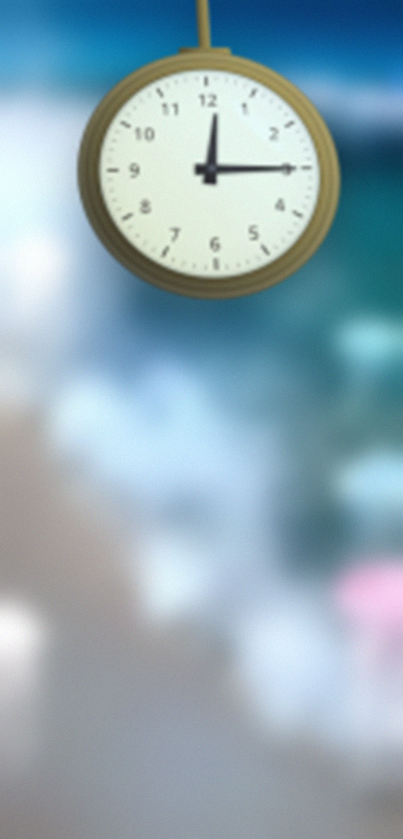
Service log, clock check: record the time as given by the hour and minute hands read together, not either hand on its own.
12:15
